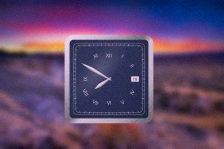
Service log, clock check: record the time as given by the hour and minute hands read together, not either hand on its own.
7:50
